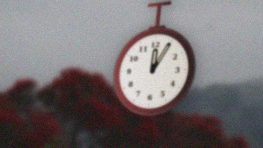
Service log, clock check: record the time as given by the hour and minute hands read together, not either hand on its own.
12:05
